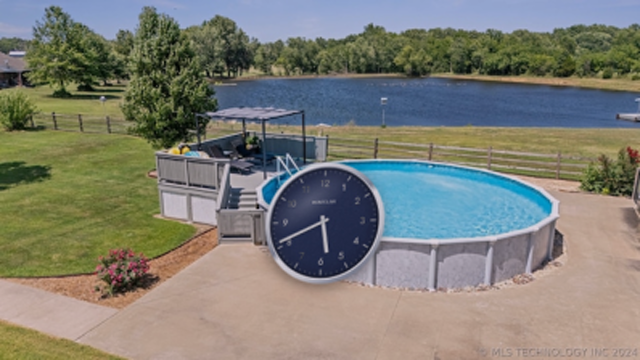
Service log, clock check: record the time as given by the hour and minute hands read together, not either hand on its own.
5:41
